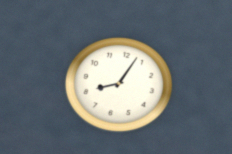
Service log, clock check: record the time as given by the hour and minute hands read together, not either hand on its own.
8:03
